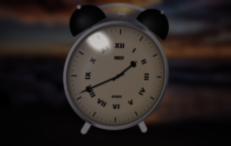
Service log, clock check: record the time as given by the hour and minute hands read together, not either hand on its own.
1:41
